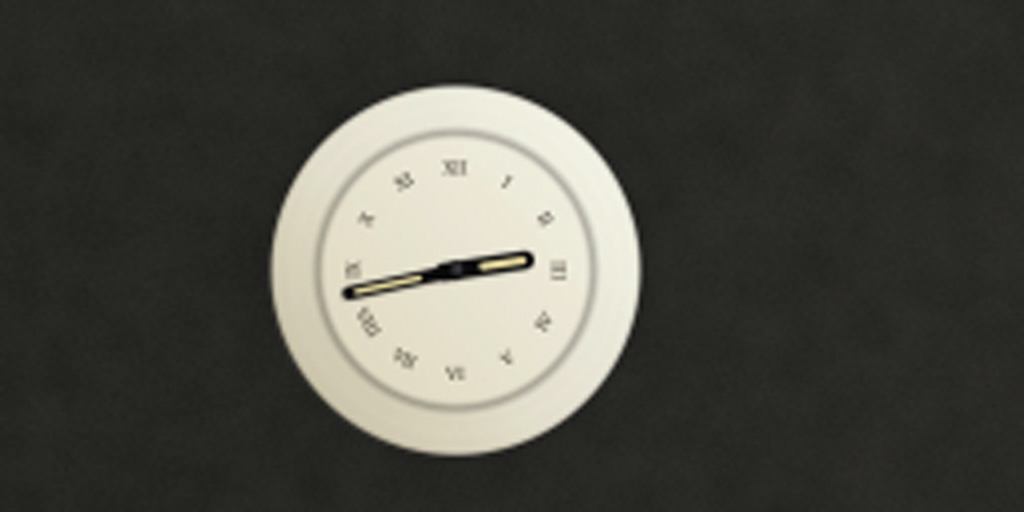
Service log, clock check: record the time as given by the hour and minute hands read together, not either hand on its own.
2:43
